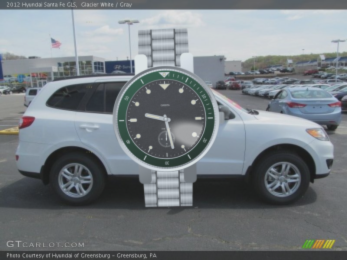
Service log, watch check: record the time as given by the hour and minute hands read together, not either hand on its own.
9:28
